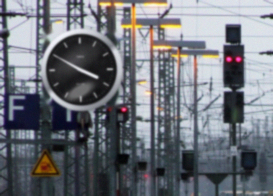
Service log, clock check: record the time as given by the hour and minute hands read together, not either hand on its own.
3:50
